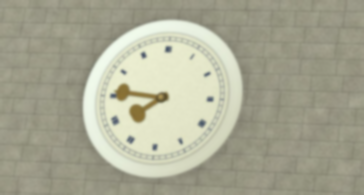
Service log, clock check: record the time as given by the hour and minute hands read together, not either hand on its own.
7:46
